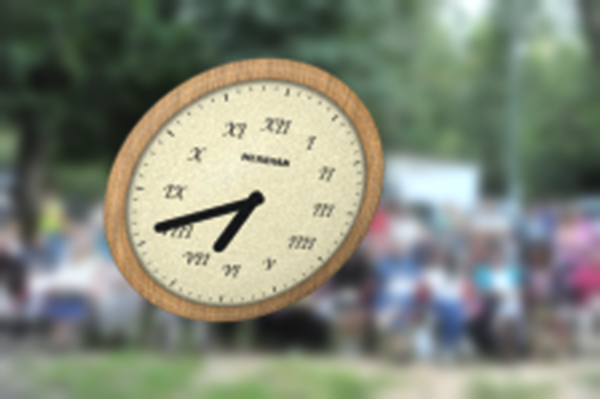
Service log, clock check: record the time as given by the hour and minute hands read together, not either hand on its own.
6:41
